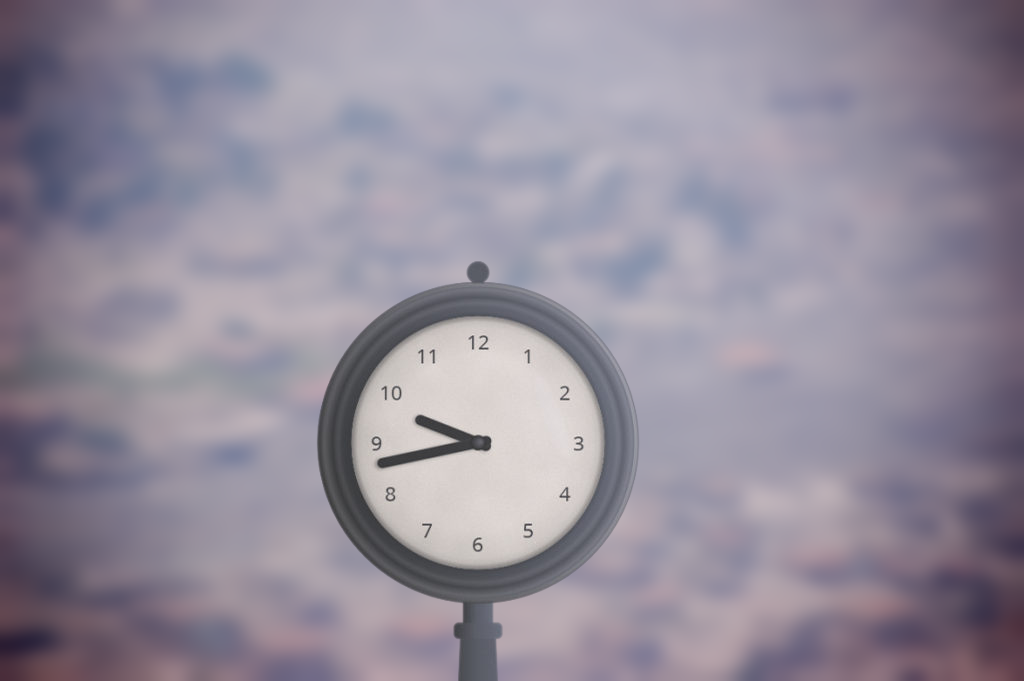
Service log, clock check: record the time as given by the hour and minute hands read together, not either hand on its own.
9:43
